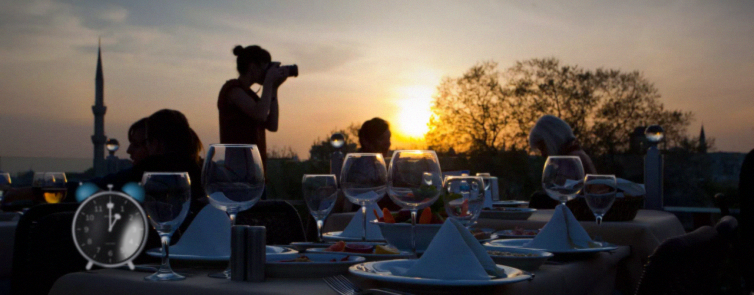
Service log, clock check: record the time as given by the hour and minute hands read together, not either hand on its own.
1:00
